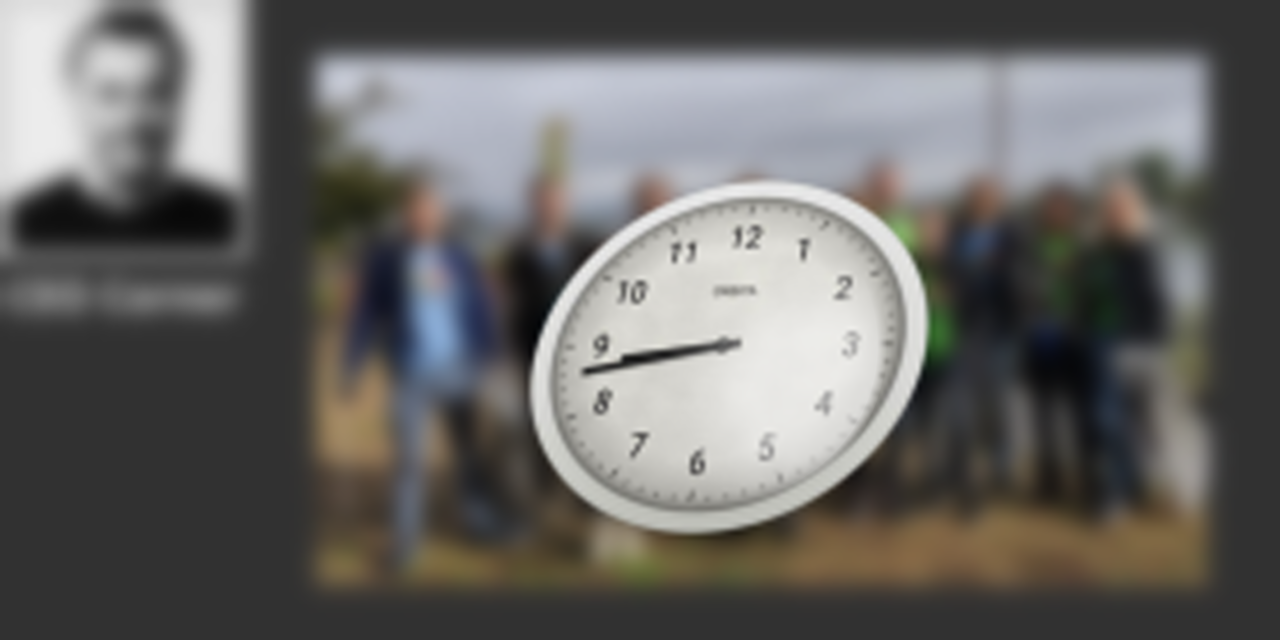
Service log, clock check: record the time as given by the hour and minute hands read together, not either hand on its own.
8:43
